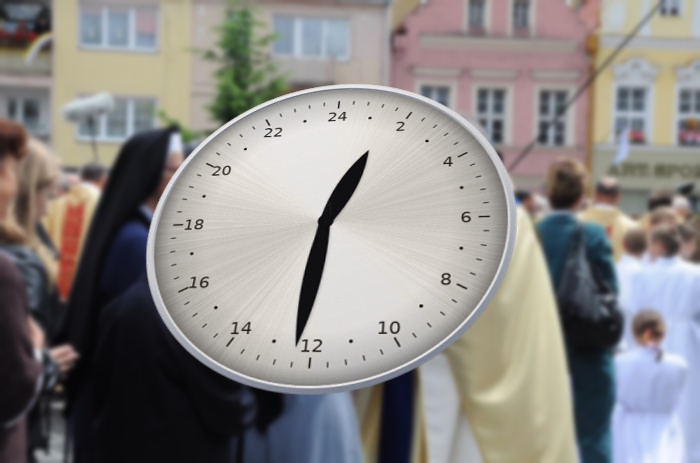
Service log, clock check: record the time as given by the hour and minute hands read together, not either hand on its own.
1:31
